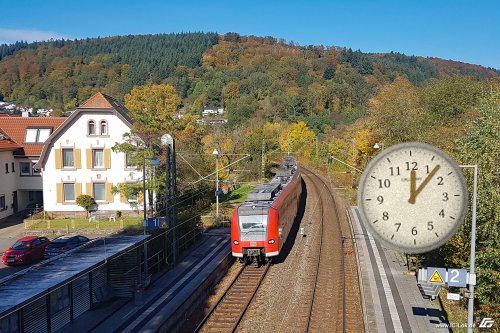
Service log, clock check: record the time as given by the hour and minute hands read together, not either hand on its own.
12:07
